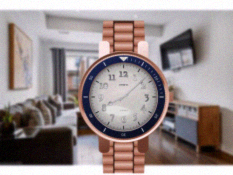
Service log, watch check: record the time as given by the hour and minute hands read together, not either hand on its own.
8:08
